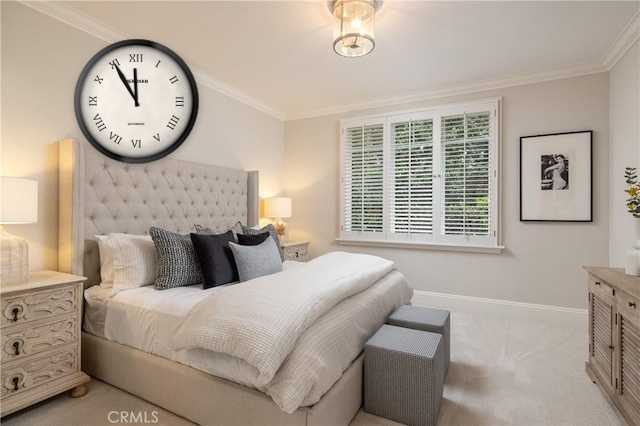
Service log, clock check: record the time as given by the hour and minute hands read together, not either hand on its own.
11:55
